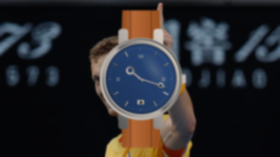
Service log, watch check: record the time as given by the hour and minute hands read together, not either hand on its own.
10:18
